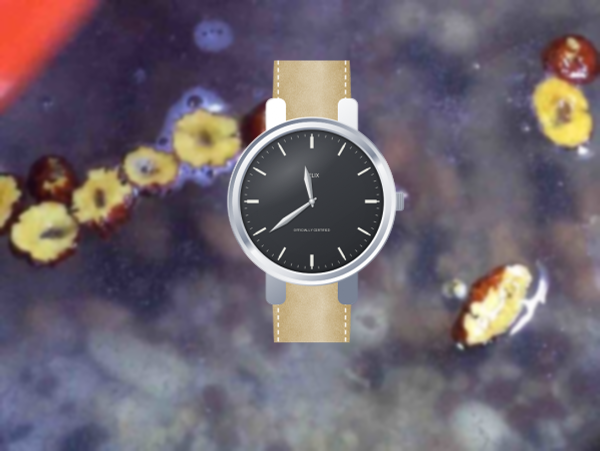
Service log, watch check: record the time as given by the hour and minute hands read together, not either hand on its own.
11:39
